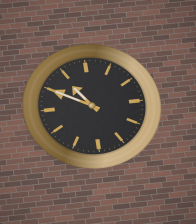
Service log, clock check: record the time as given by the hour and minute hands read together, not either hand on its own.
10:50
